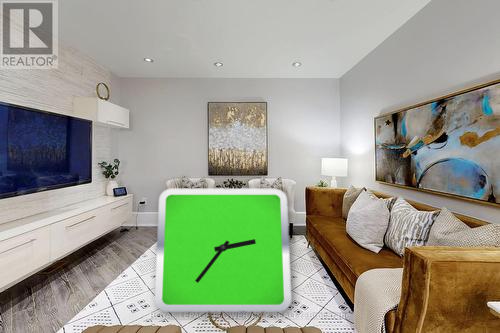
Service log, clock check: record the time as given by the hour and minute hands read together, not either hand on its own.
2:36
